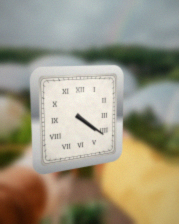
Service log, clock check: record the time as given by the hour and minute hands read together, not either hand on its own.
4:21
